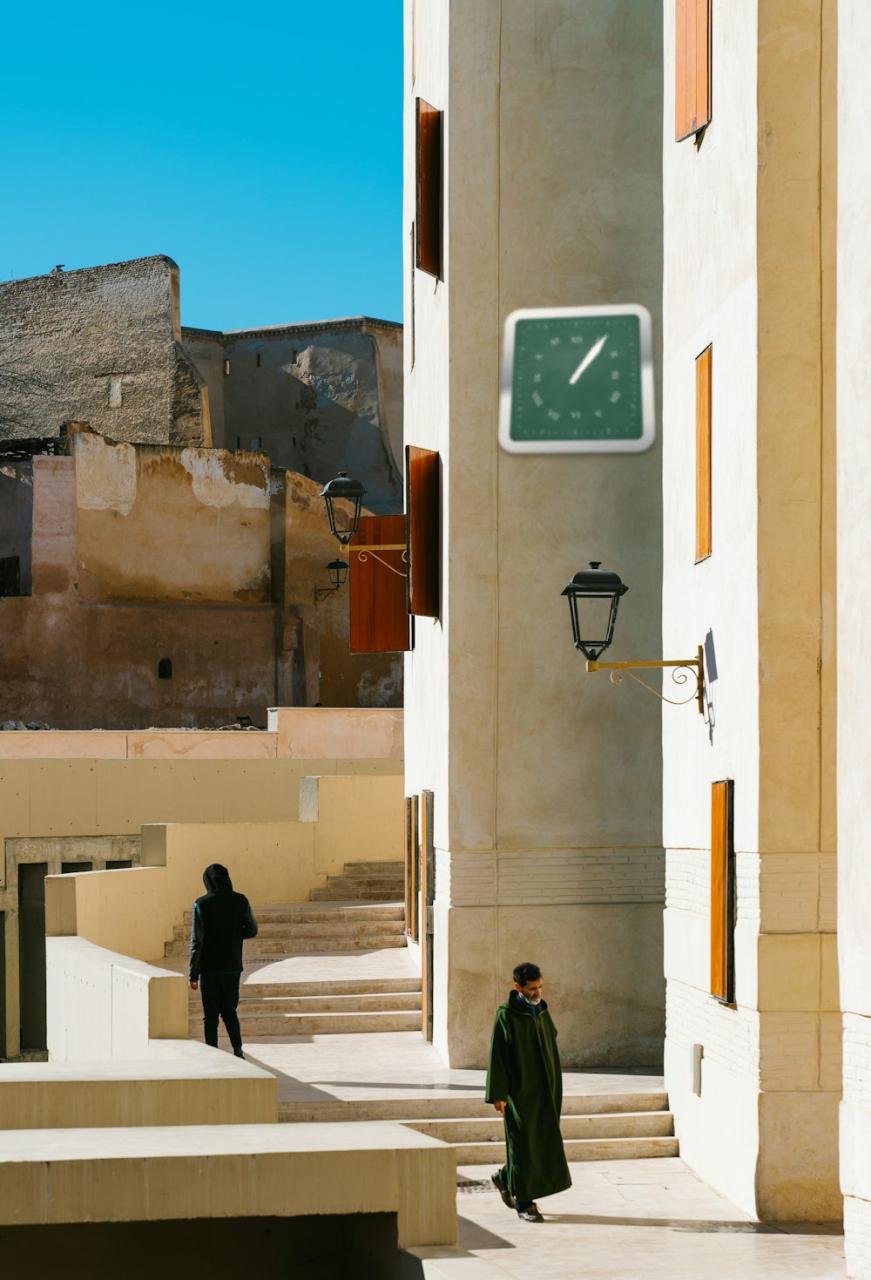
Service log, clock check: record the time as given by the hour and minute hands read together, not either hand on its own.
1:06
